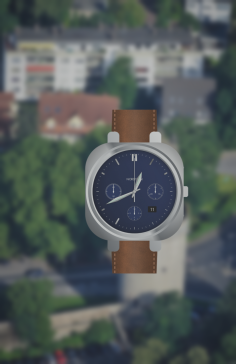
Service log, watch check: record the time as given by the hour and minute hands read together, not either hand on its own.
12:41
